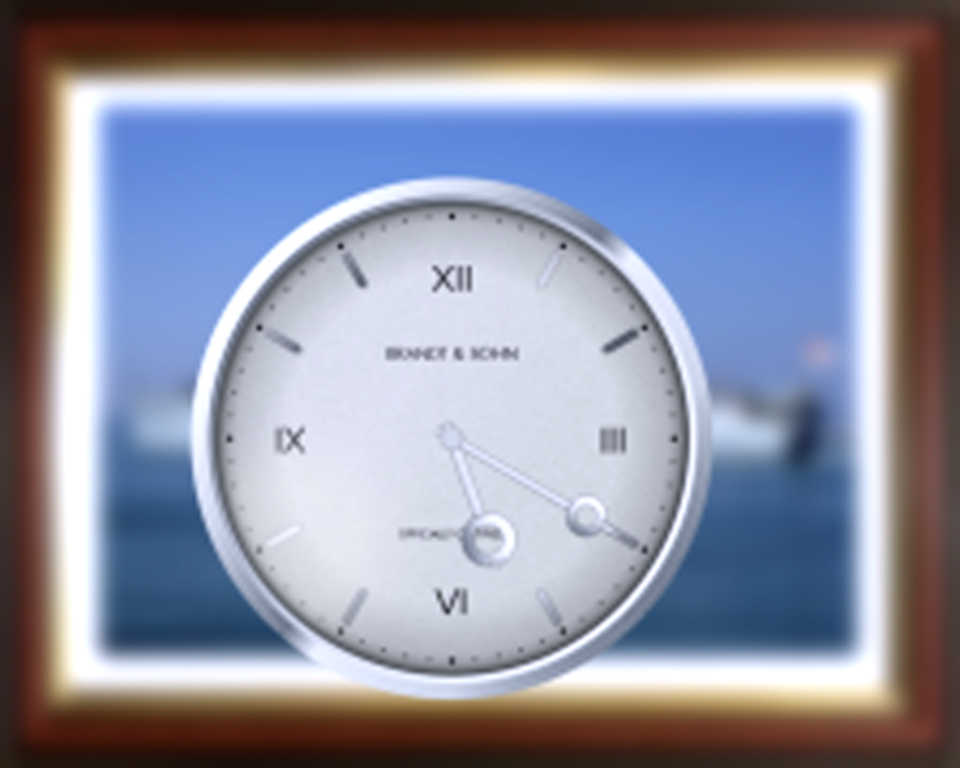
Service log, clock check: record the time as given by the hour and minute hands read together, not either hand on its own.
5:20
